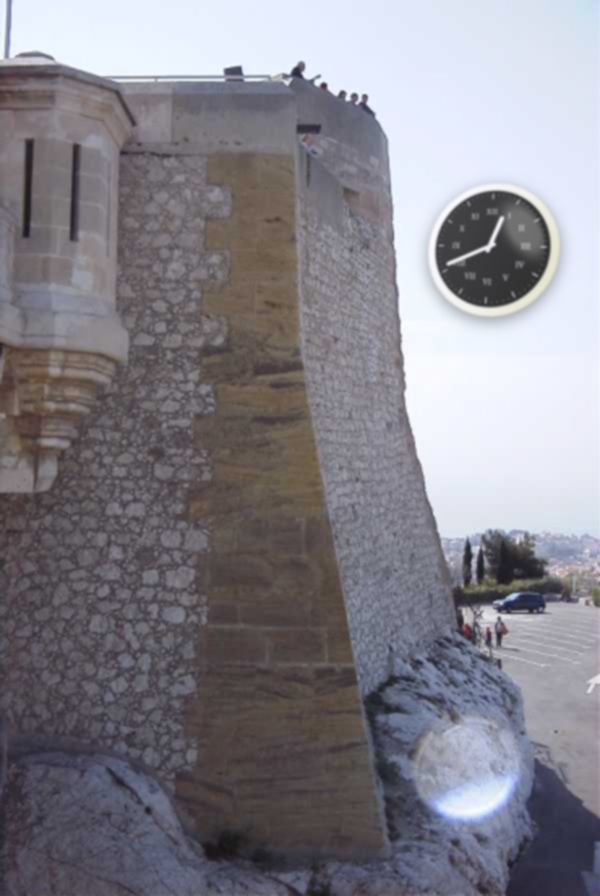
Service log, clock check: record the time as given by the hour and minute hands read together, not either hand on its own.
12:41
